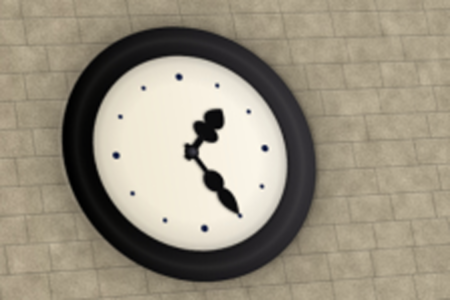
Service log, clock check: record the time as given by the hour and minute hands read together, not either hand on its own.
1:25
